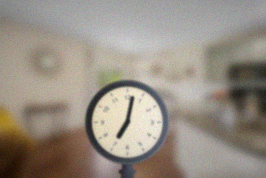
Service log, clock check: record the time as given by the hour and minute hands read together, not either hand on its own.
7:02
